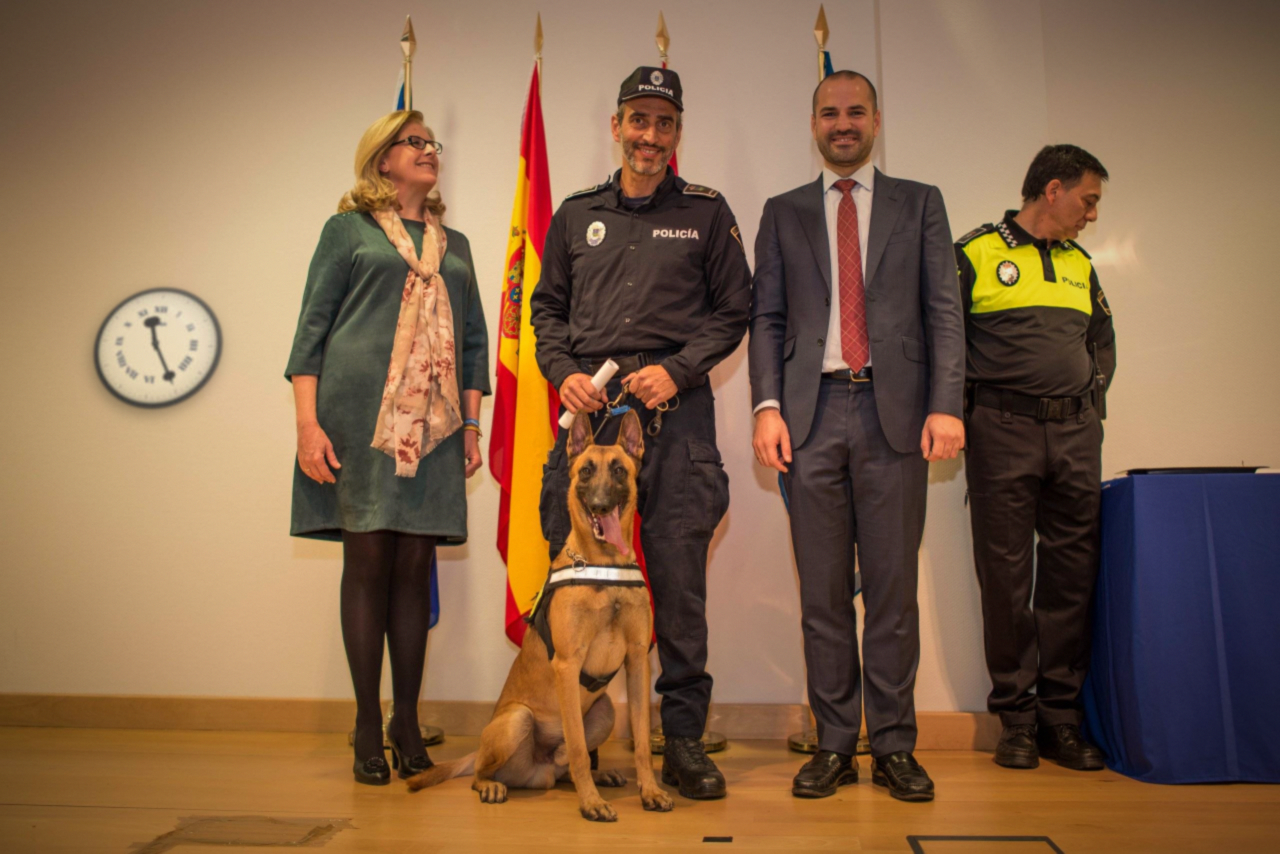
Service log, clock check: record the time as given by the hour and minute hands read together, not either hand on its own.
11:25
